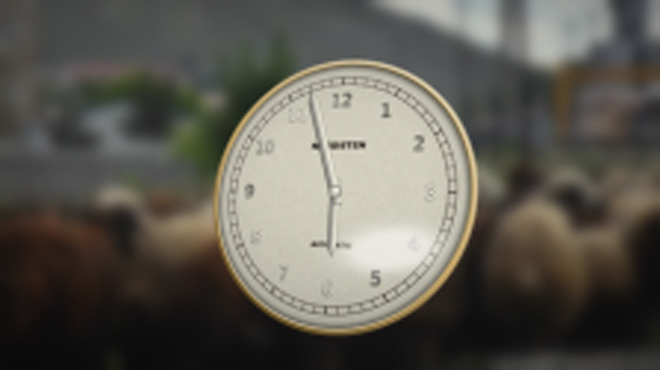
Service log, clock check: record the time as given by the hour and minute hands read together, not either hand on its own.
5:57
